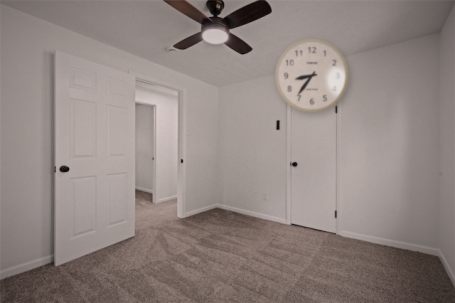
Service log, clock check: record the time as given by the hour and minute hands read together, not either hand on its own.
8:36
